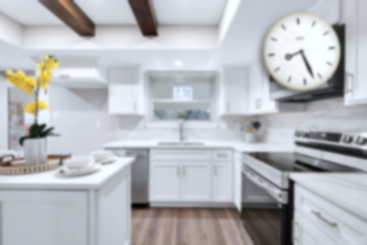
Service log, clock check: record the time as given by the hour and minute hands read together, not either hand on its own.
8:27
